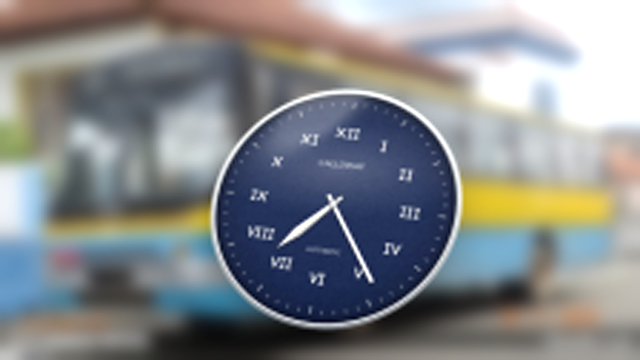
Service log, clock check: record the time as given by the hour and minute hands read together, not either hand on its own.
7:24
